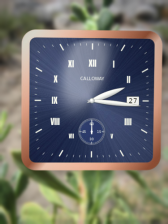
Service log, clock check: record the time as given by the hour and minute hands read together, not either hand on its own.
2:16
